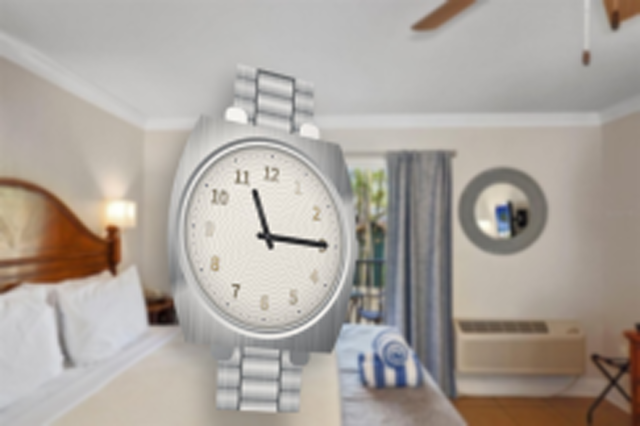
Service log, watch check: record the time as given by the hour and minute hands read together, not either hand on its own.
11:15
